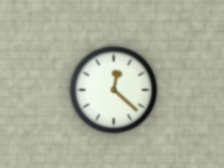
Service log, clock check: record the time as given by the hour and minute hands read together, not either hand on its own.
12:22
